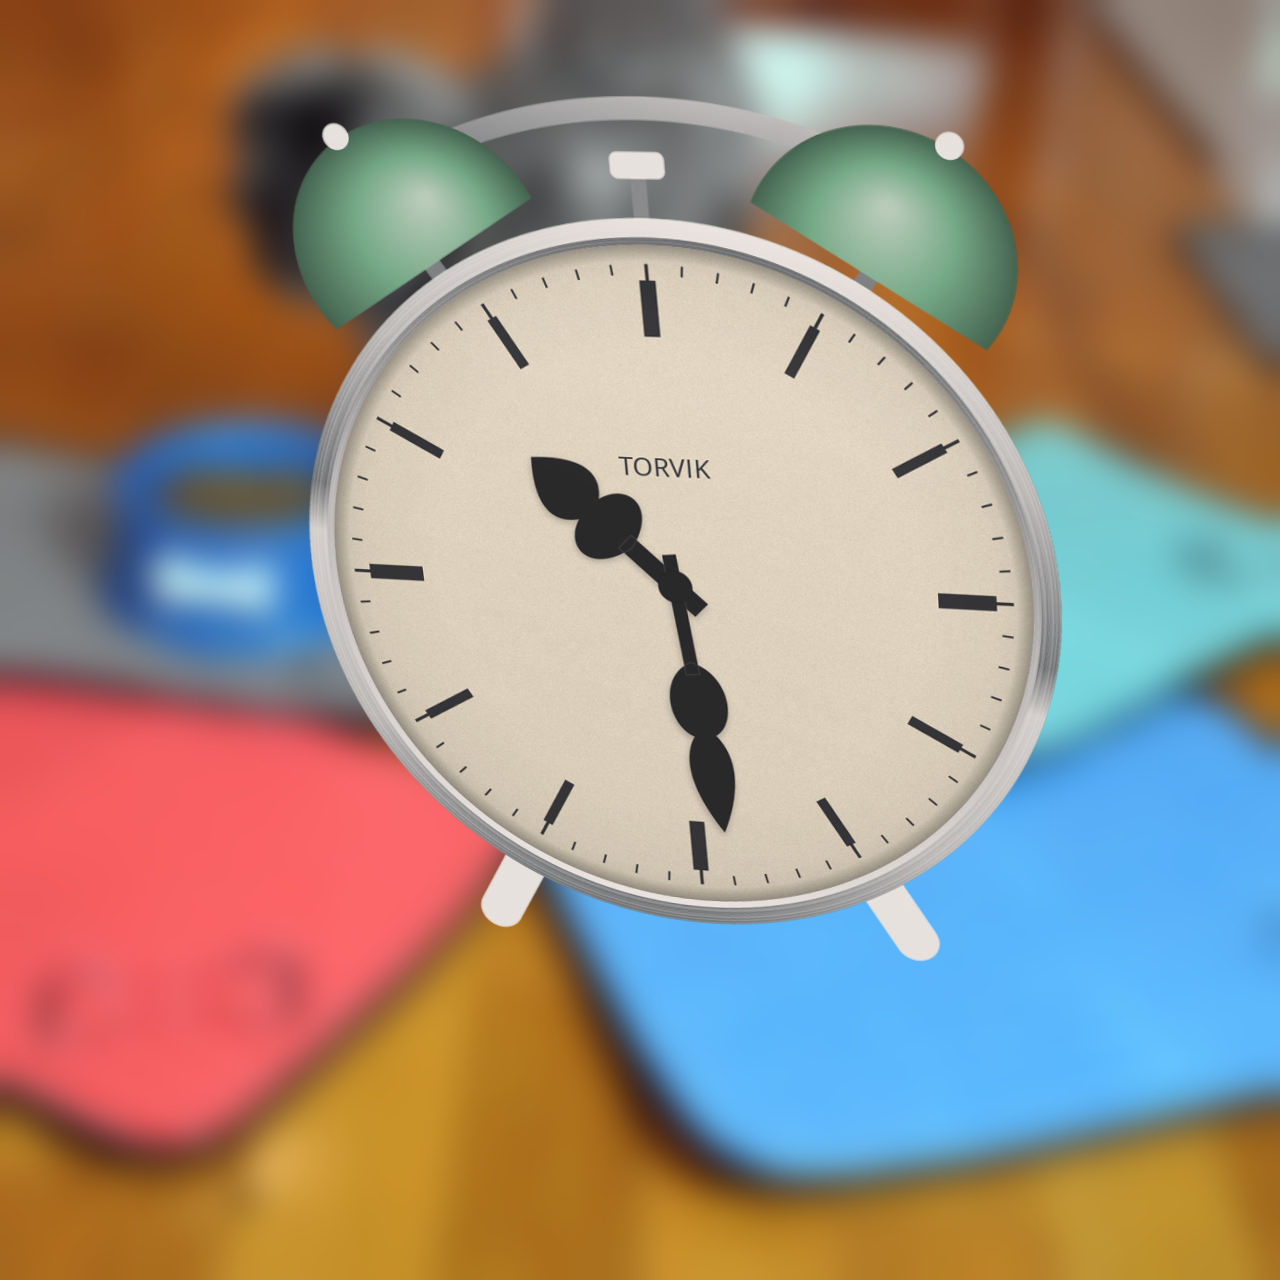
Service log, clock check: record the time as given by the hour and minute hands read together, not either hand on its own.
10:29
